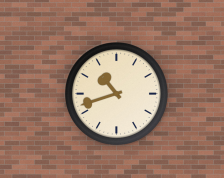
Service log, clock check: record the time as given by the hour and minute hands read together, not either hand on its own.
10:42
